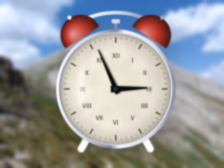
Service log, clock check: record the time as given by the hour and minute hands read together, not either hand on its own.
2:56
